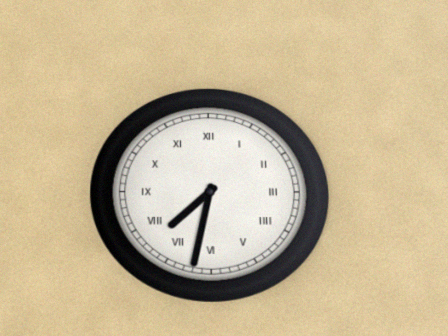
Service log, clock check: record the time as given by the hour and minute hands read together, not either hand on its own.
7:32
